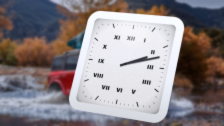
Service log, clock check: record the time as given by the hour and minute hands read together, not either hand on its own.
2:12
